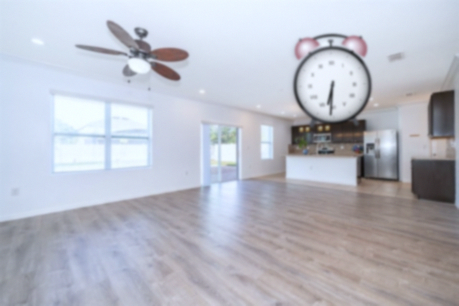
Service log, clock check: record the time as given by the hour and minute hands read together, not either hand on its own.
6:31
